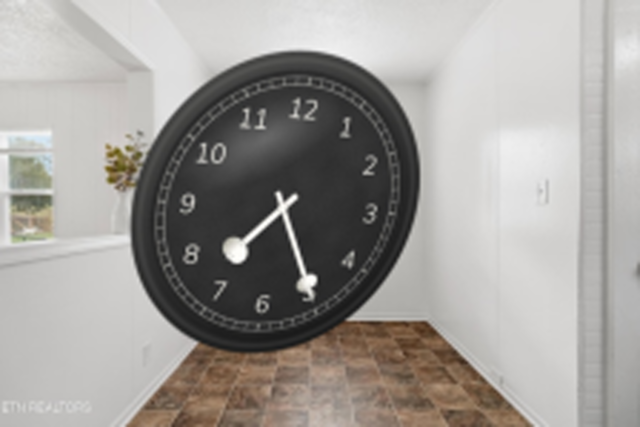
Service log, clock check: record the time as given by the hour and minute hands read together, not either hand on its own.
7:25
